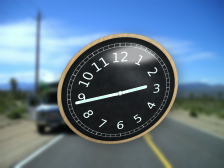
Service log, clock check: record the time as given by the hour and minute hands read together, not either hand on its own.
2:44
